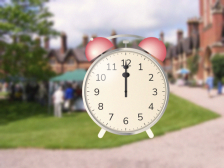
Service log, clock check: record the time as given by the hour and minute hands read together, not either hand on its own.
12:00
